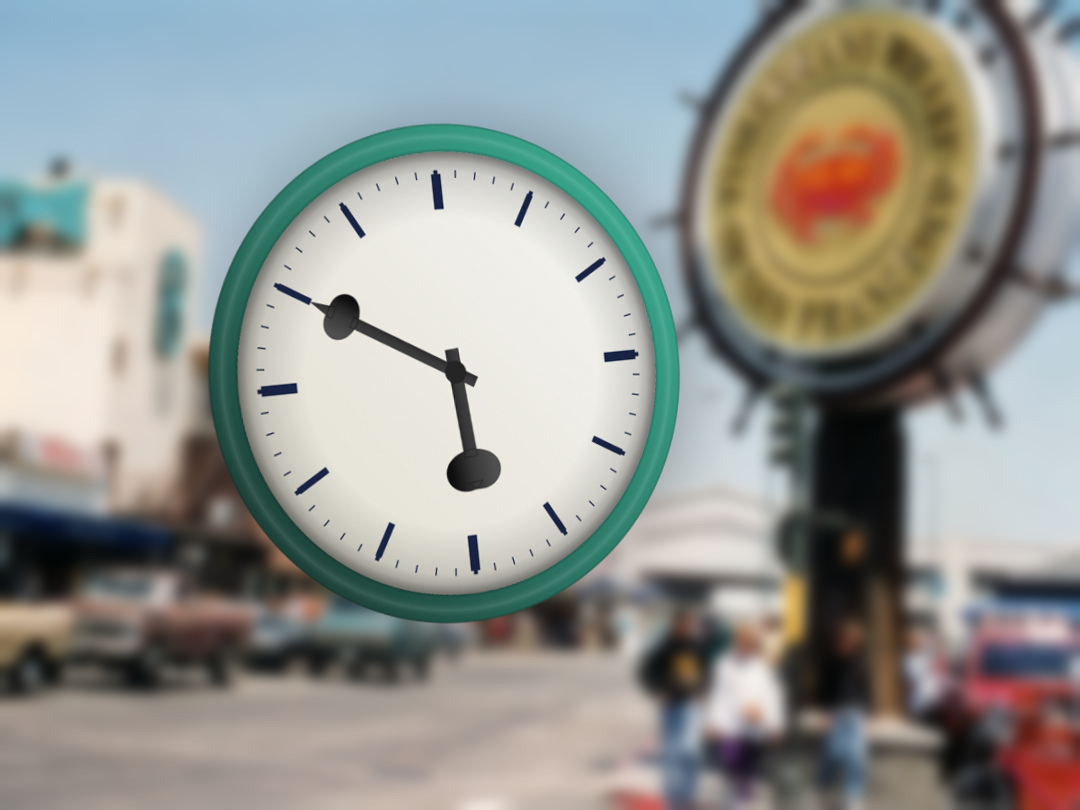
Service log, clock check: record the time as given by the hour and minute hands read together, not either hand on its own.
5:50
